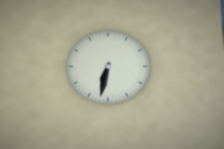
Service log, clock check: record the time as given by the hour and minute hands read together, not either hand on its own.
6:32
